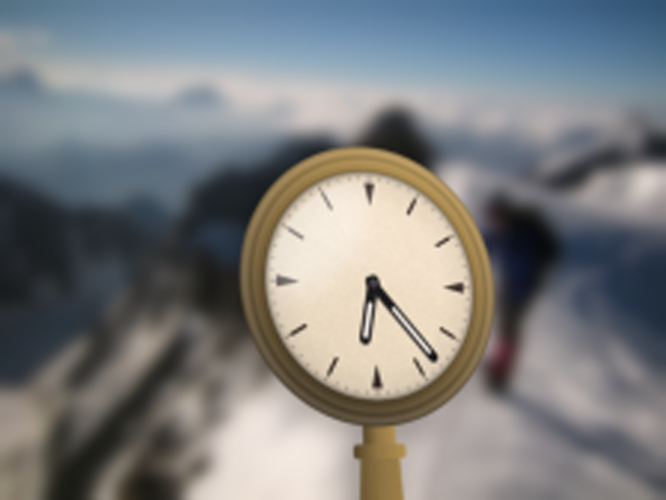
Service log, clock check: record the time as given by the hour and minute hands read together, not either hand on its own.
6:23
